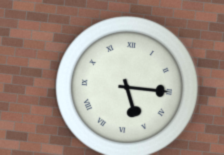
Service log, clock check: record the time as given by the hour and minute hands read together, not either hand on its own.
5:15
